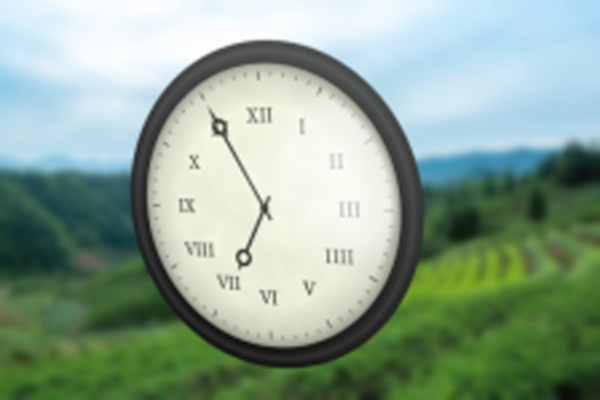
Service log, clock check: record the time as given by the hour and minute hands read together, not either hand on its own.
6:55
